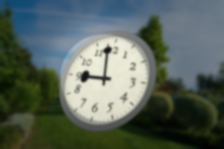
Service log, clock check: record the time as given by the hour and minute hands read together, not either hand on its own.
8:58
